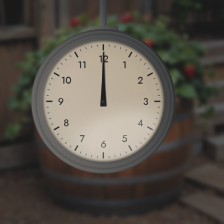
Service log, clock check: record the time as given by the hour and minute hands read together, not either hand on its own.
12:00
